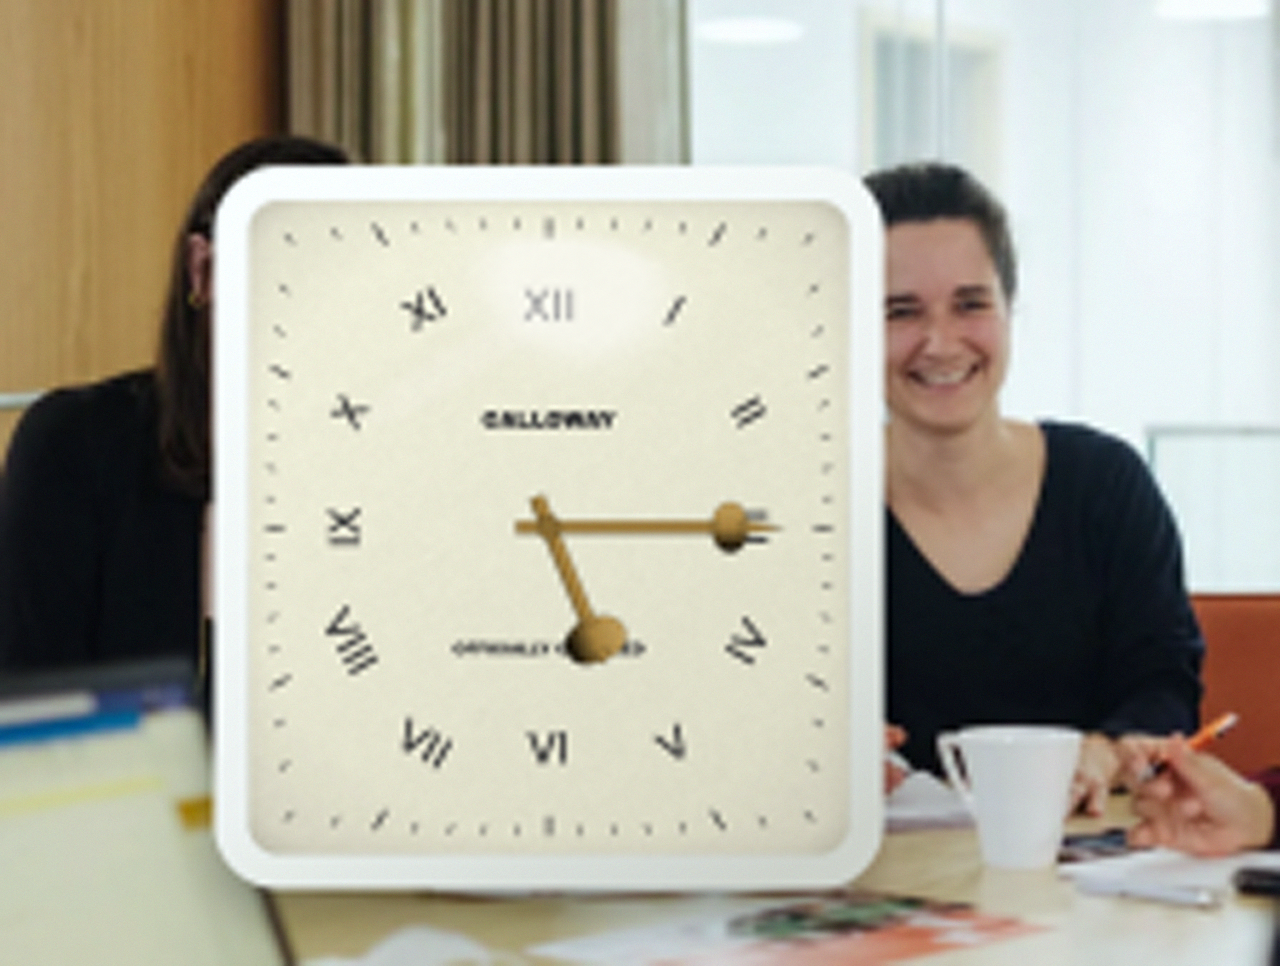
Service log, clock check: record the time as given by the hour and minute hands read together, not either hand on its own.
5:15
